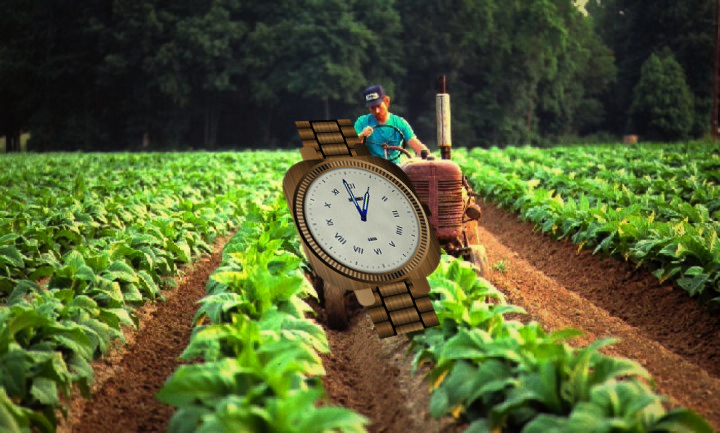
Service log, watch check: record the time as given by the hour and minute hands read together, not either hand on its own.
12:59
